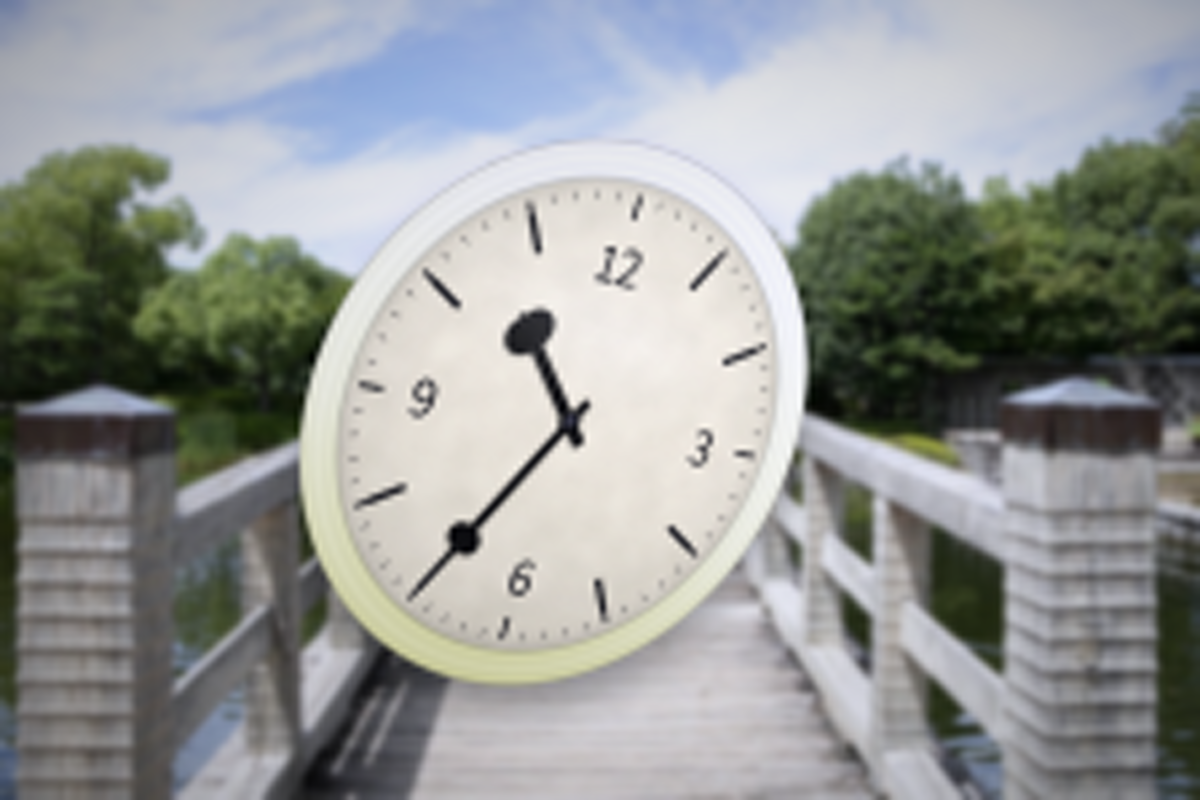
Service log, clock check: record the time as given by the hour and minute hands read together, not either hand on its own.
10:35
